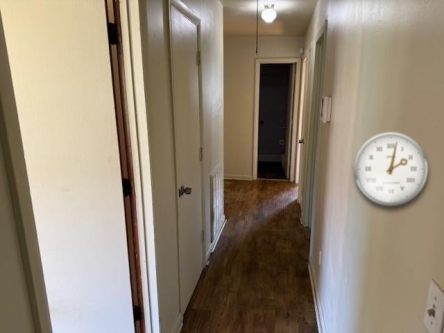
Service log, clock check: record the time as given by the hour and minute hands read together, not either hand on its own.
2:02
